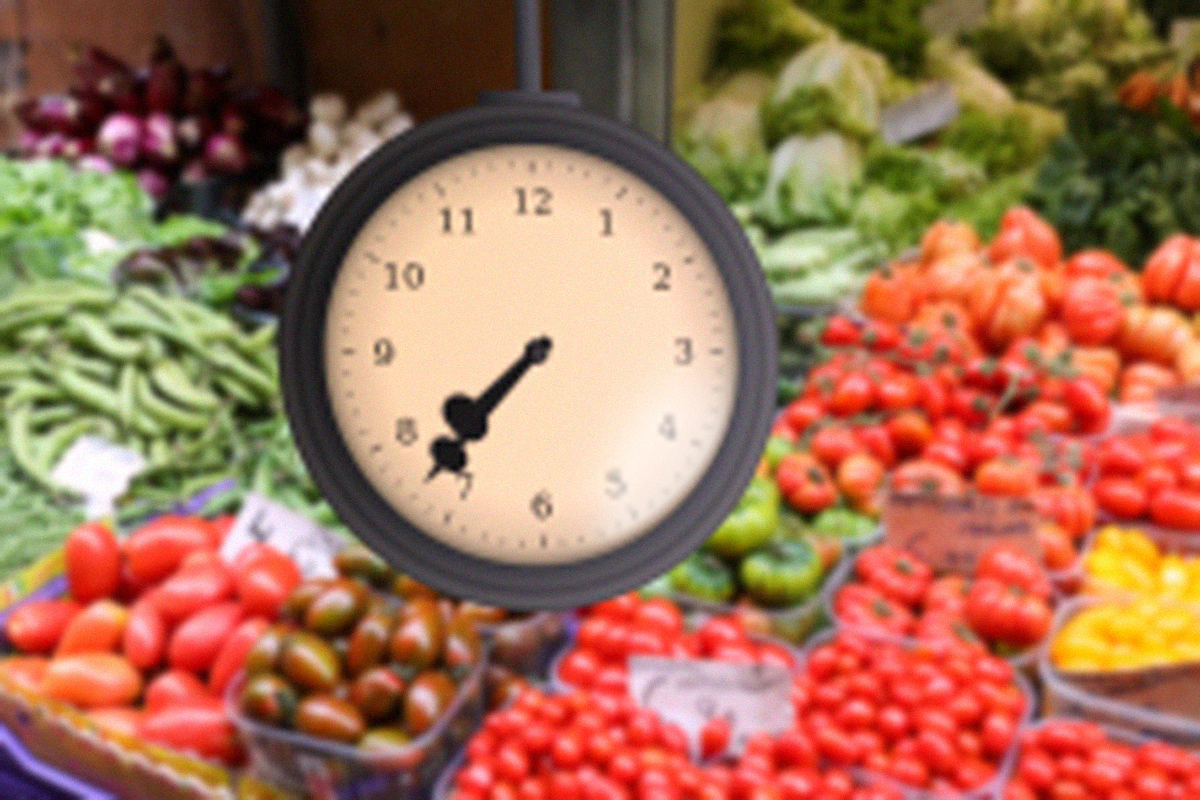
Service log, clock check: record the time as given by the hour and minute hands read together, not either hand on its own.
7:37
